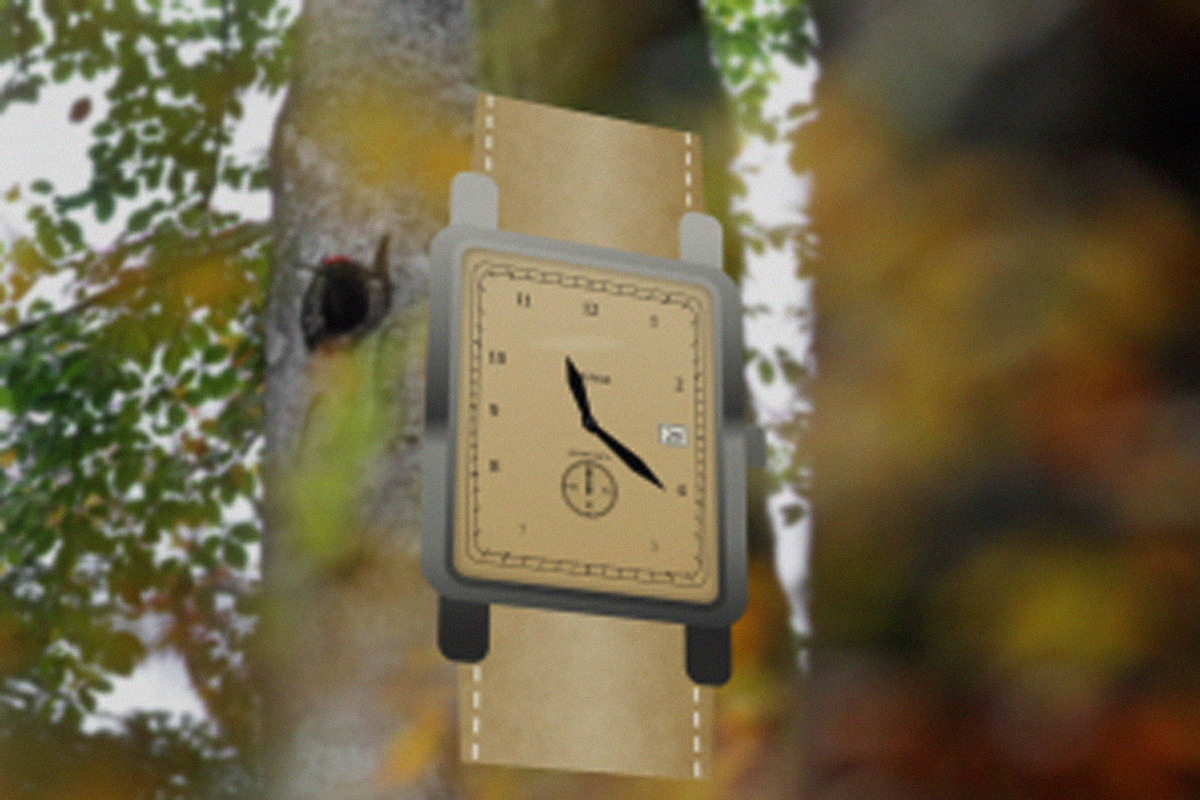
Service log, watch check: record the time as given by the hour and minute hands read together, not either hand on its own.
11:21
